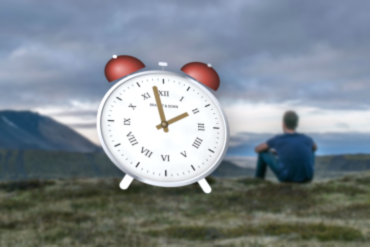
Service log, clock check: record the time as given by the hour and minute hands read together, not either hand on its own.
1:58
